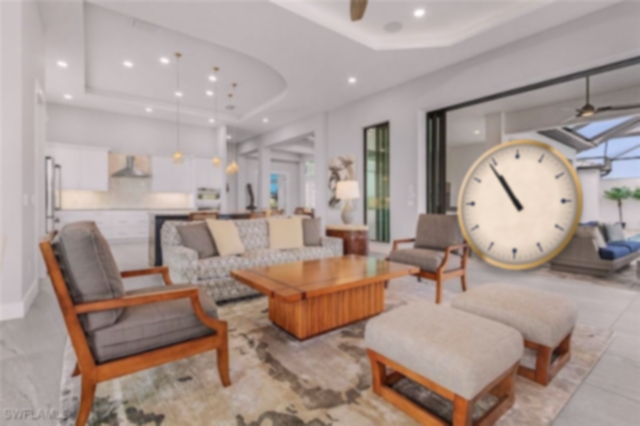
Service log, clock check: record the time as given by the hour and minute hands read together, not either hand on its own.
10:54
